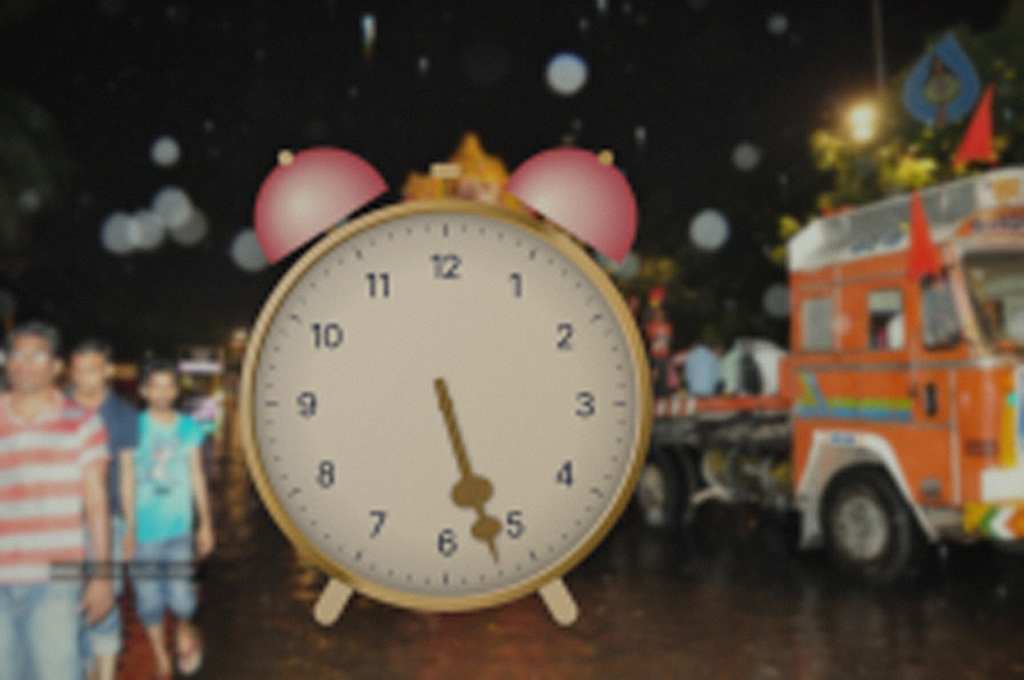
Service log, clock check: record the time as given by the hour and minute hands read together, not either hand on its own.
5:27
